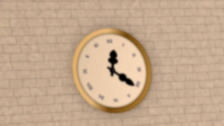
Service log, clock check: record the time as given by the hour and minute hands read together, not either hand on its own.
12:21
